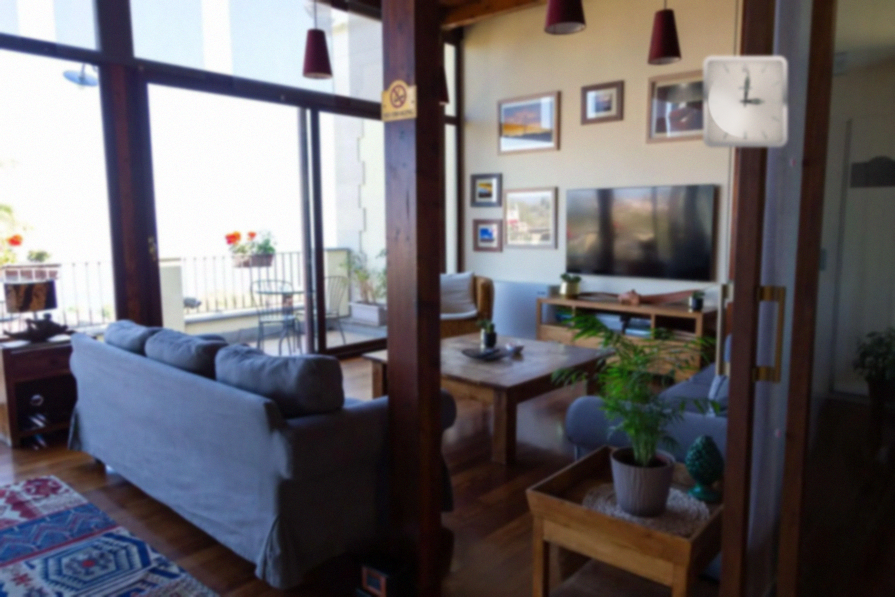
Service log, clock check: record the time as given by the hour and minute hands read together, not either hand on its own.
3:01
